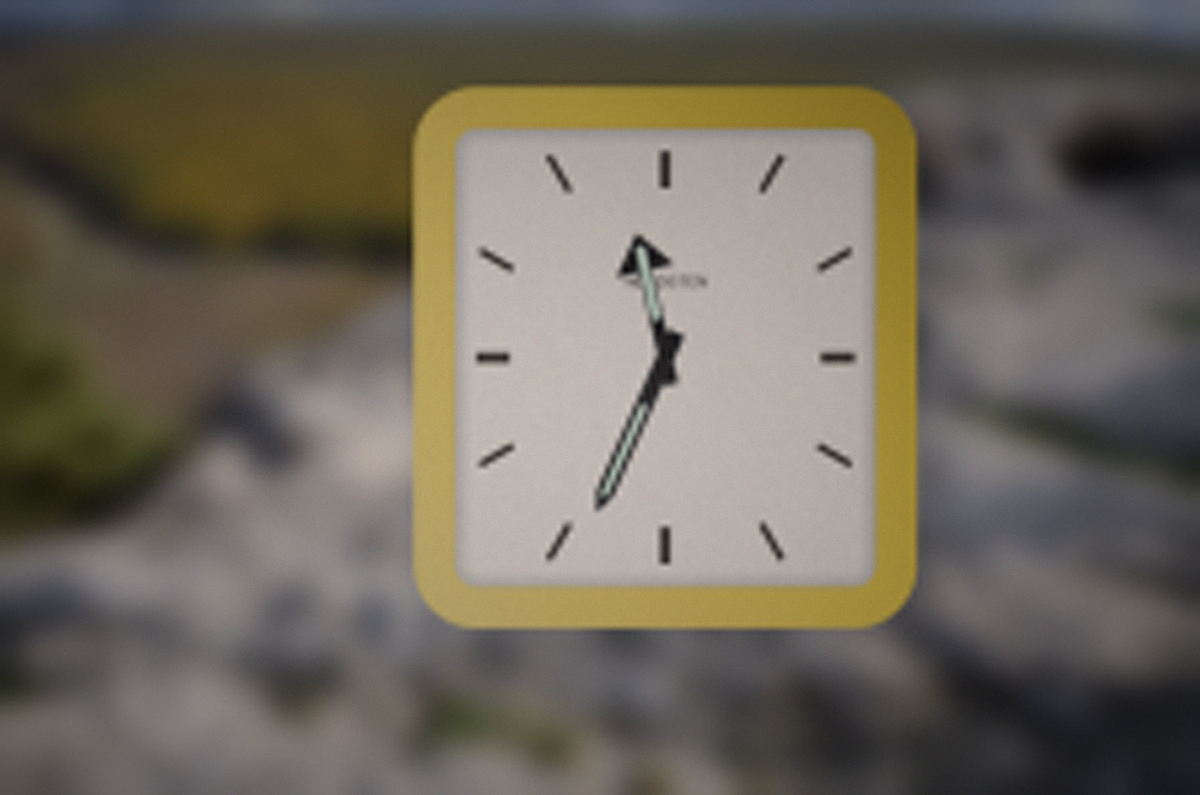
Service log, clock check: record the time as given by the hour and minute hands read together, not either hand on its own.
11:34
